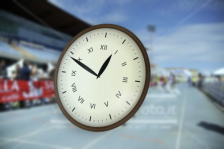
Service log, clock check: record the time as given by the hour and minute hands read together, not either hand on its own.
12:49
